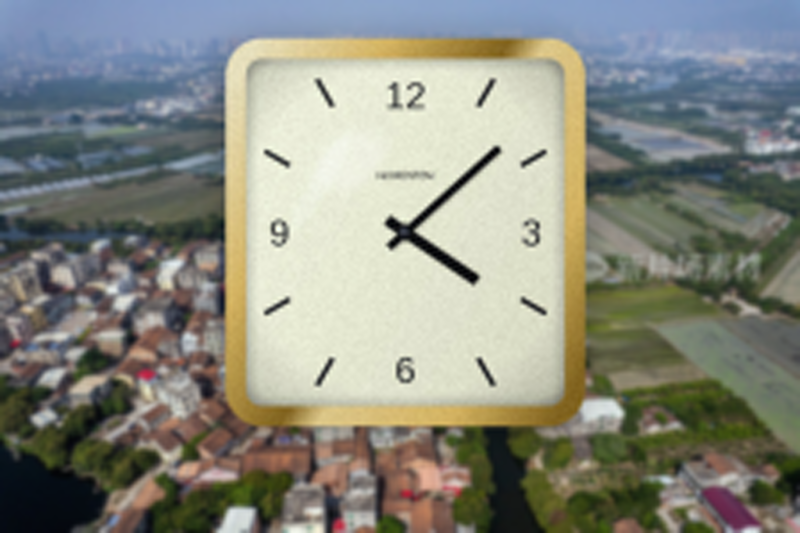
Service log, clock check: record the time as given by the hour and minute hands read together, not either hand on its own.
4:08
